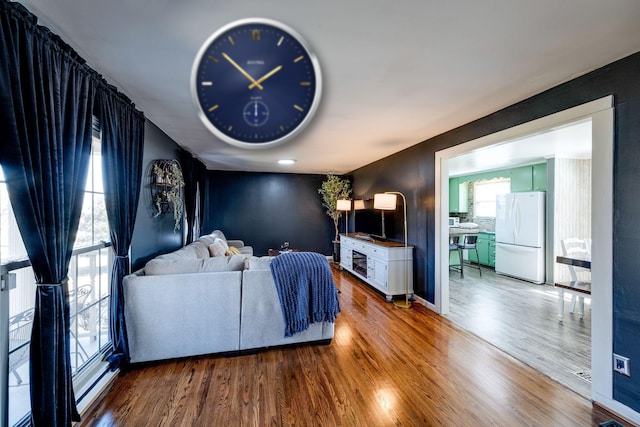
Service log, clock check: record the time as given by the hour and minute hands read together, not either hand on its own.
1:52
